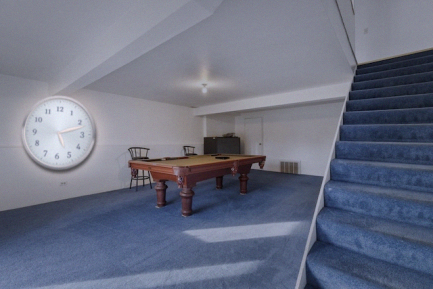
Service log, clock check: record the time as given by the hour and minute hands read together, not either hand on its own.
5:12
